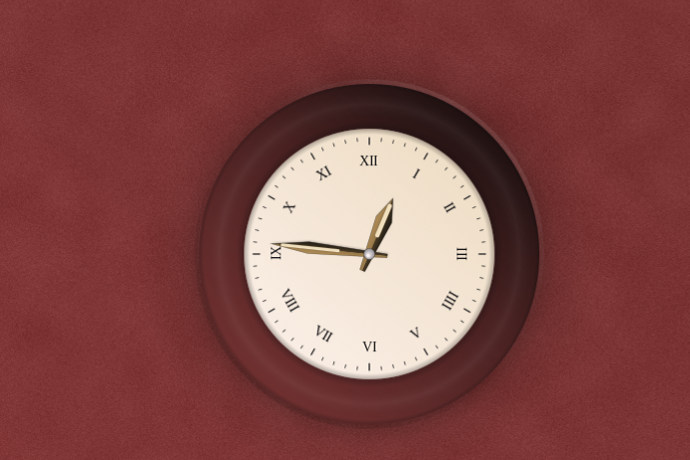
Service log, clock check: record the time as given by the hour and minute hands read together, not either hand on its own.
12:46
